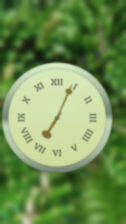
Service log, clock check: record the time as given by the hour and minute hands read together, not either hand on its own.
7:04
